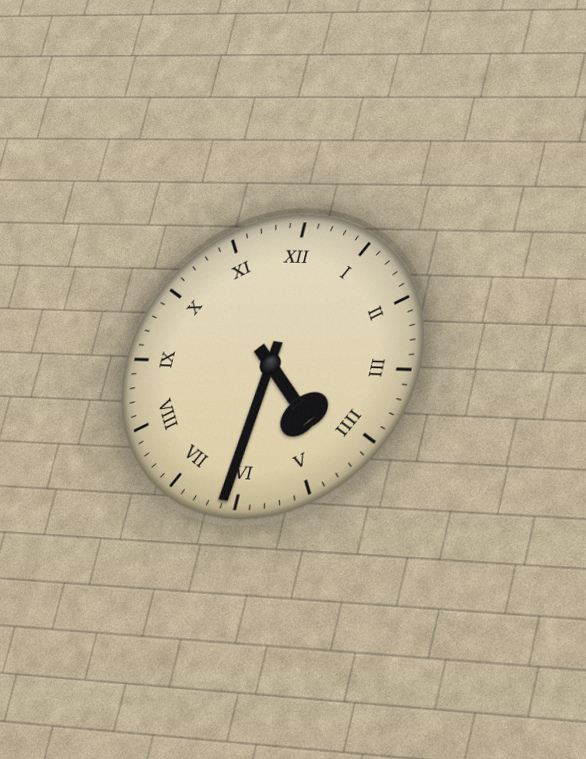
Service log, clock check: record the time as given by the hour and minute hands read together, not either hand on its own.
4:31
